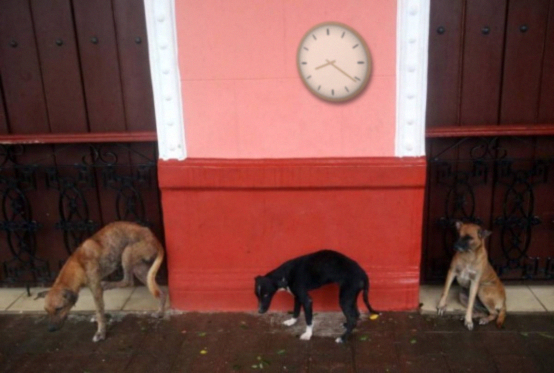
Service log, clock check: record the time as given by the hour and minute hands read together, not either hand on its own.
8:21
